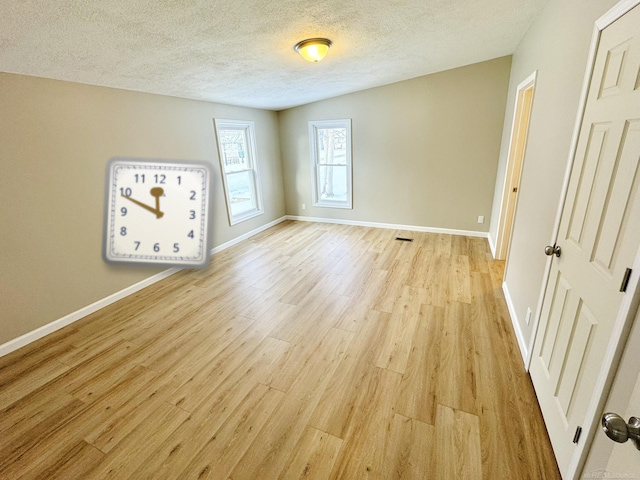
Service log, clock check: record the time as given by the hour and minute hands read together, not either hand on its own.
11:49
